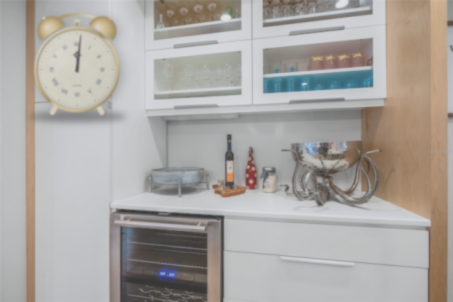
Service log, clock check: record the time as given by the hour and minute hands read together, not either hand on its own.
12:01
